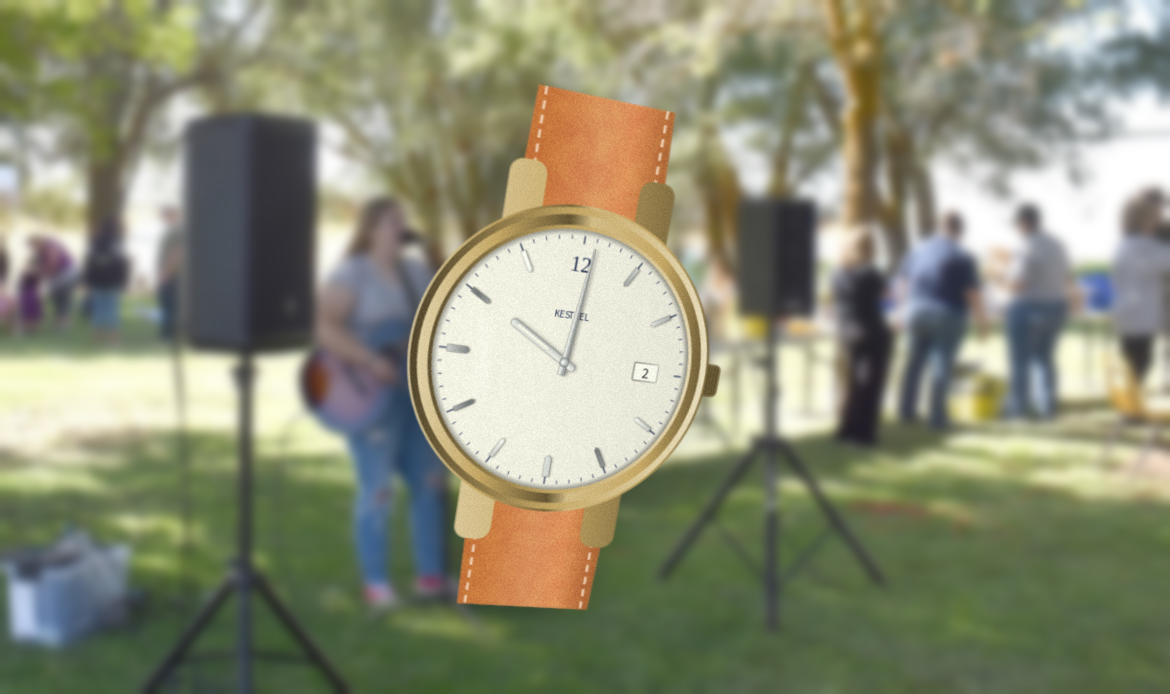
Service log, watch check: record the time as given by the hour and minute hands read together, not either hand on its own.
10:01
